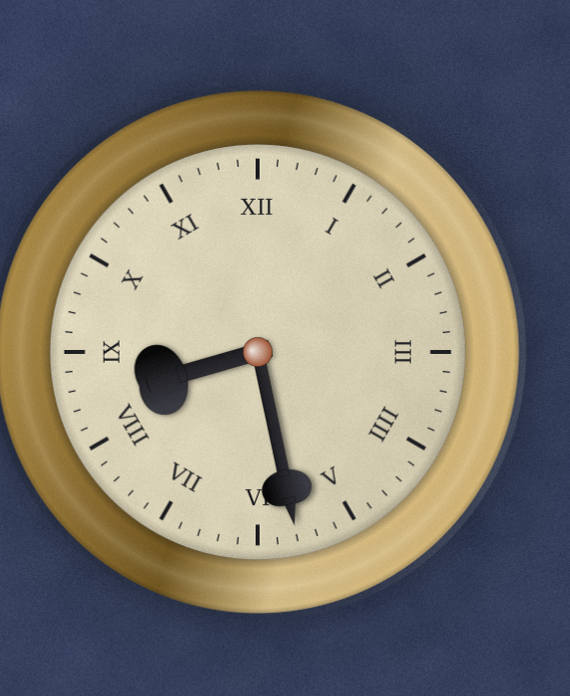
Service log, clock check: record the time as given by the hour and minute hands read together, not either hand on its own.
8:28
